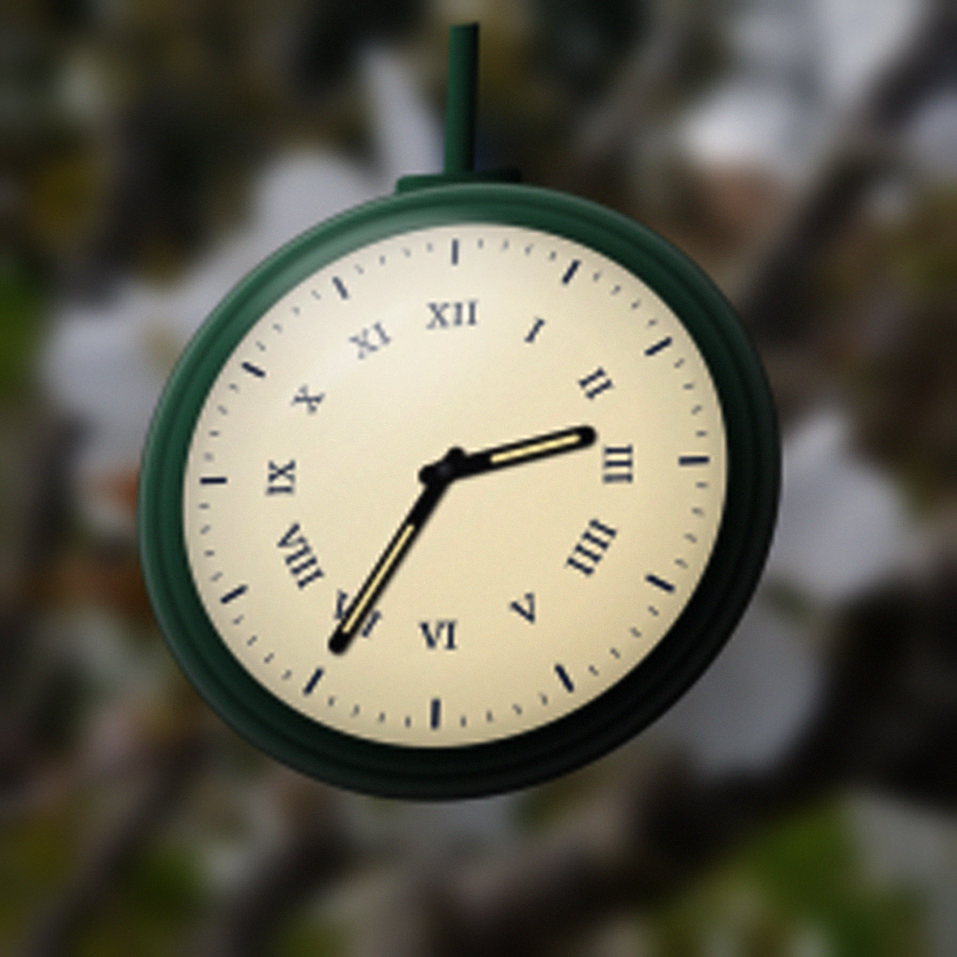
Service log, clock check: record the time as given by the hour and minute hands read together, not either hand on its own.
2:35
